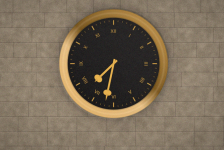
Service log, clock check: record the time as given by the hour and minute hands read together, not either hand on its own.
7:32
